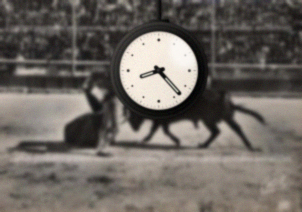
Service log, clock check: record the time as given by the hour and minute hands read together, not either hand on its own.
8:23
